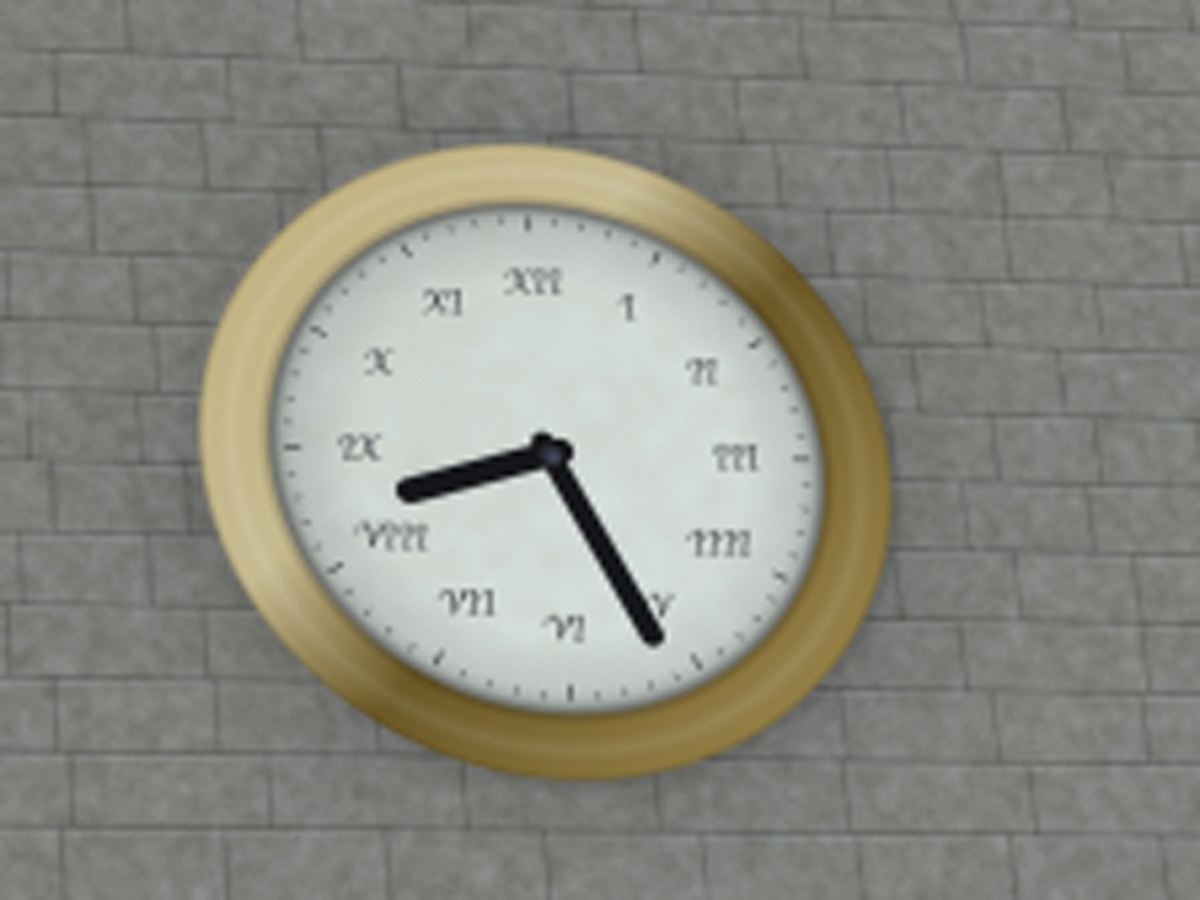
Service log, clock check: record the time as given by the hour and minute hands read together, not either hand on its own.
8:26
